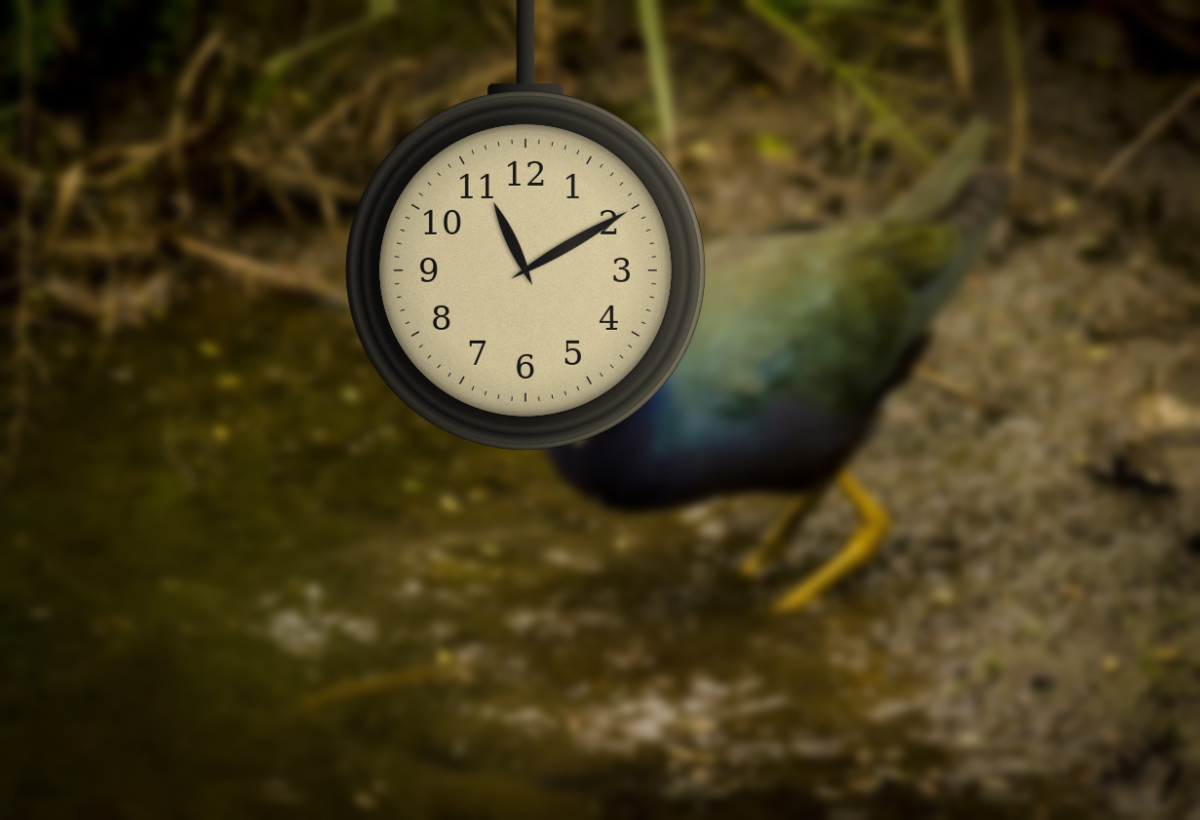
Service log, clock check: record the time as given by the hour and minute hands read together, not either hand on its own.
11:10
